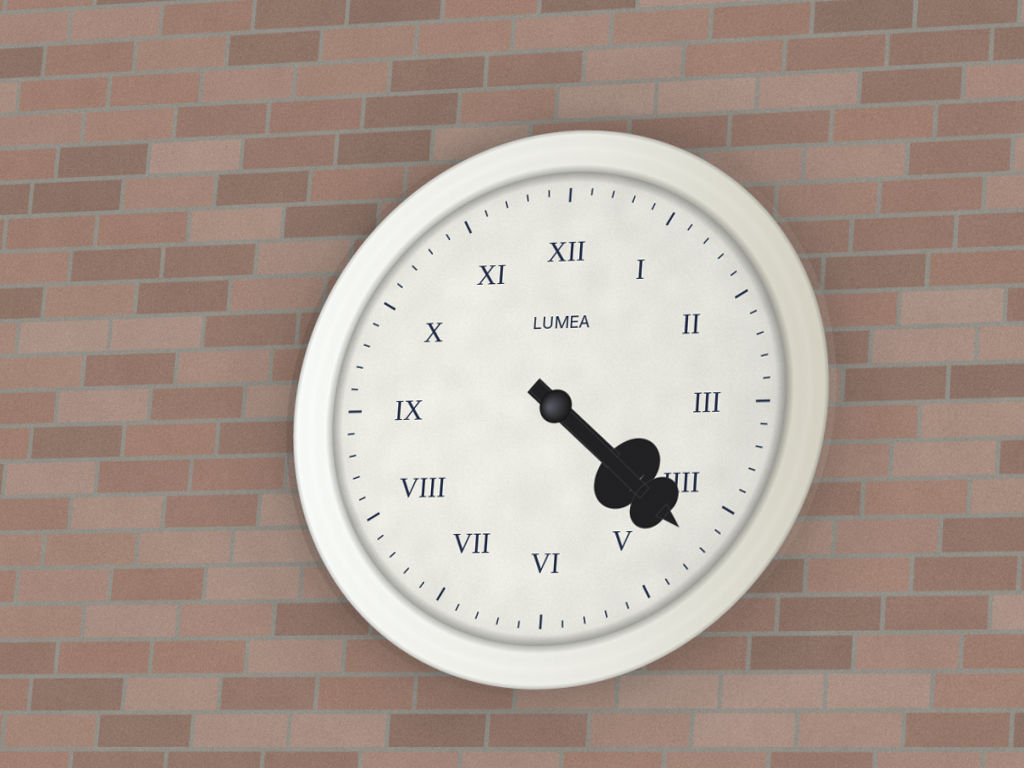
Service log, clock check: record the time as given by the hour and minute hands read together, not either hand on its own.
4:22
